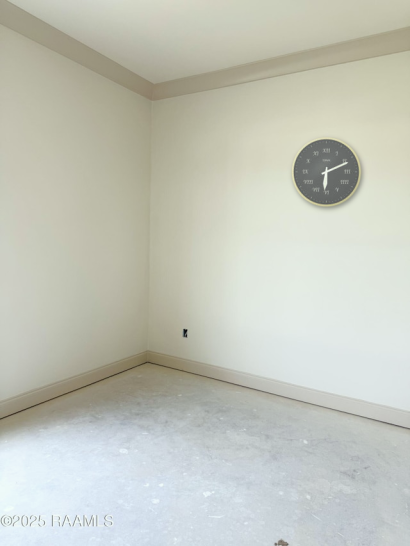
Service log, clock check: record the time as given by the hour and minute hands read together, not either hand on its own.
6:11
